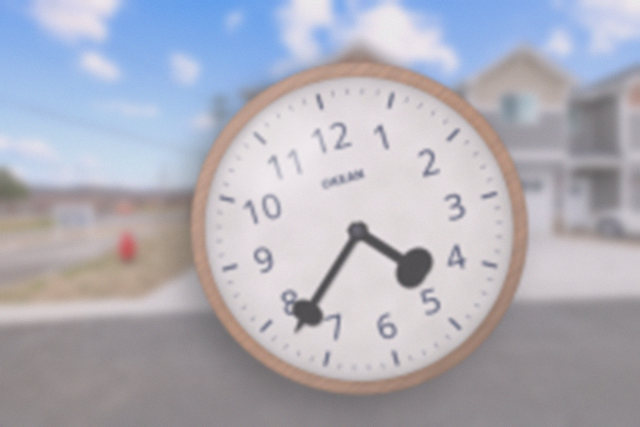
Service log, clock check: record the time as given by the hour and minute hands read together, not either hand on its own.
4:38
